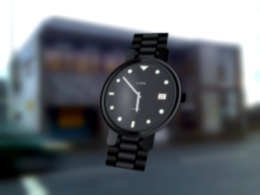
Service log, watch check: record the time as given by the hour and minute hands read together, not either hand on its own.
5:52
